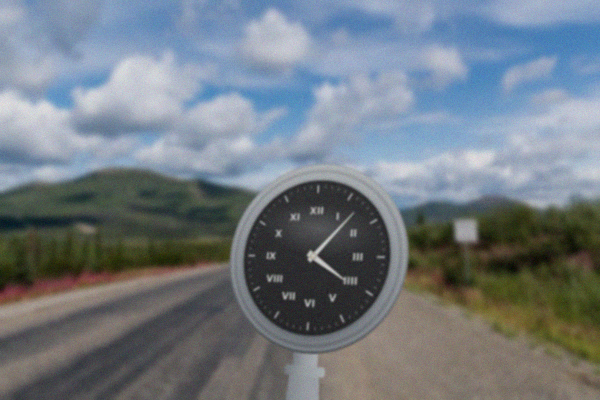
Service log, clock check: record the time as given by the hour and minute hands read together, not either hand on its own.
4:07
